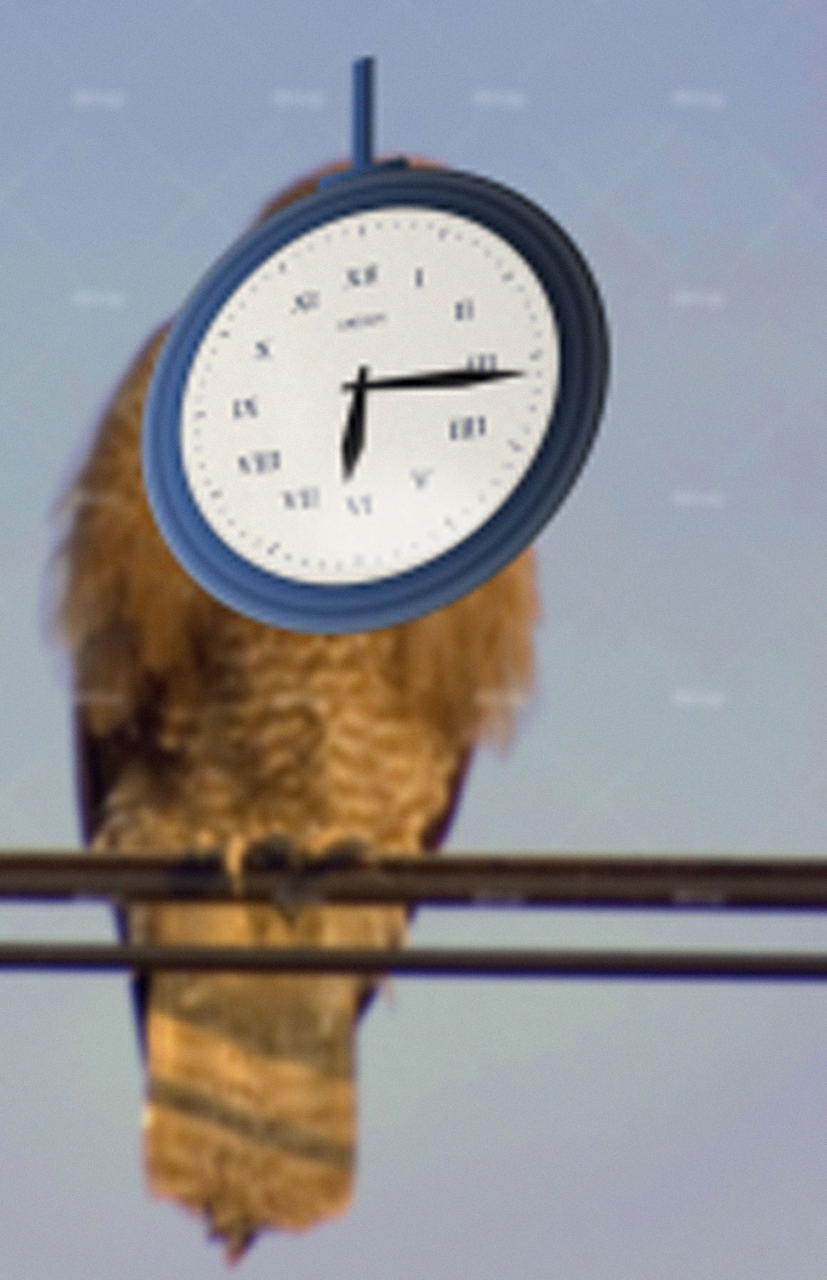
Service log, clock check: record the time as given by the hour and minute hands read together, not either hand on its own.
6:16
